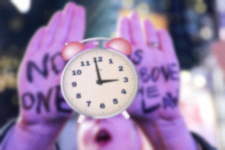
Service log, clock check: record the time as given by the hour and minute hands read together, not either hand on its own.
2:59
